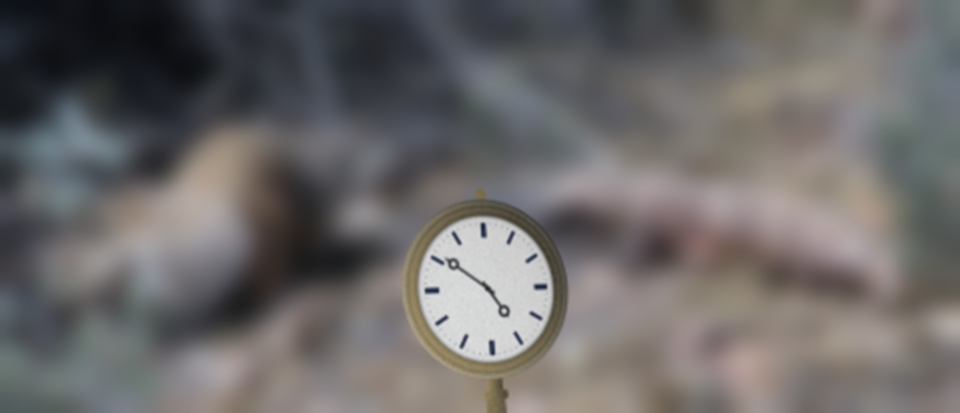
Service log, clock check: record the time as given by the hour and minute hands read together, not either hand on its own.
4:51
